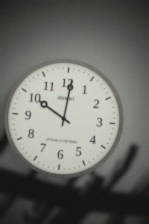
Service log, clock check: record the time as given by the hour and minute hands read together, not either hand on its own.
10:01
